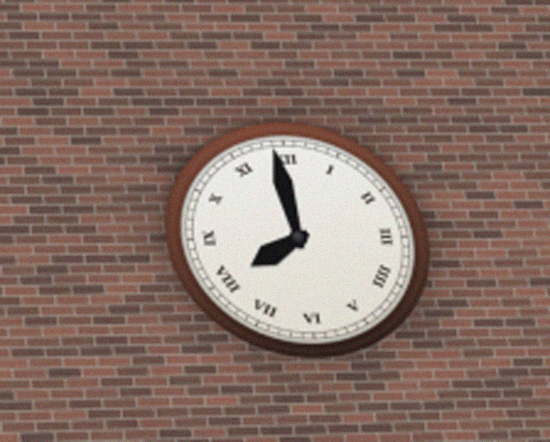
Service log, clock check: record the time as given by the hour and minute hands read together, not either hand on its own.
7:59
